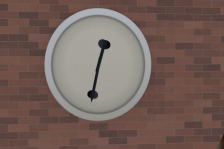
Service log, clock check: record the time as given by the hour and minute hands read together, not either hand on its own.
12:32
